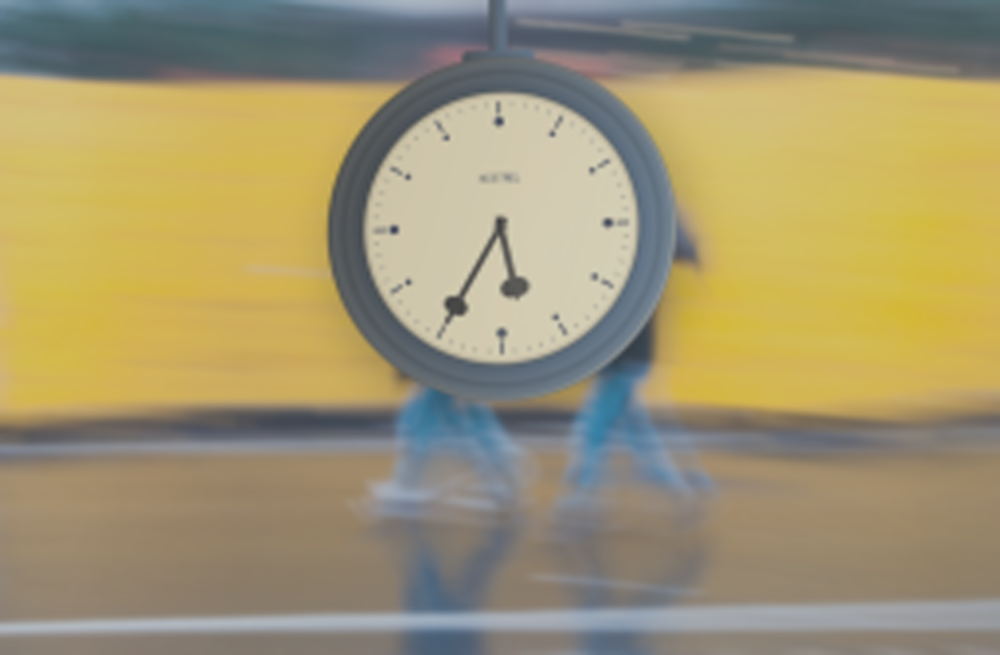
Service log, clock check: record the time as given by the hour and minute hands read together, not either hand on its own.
5:35
